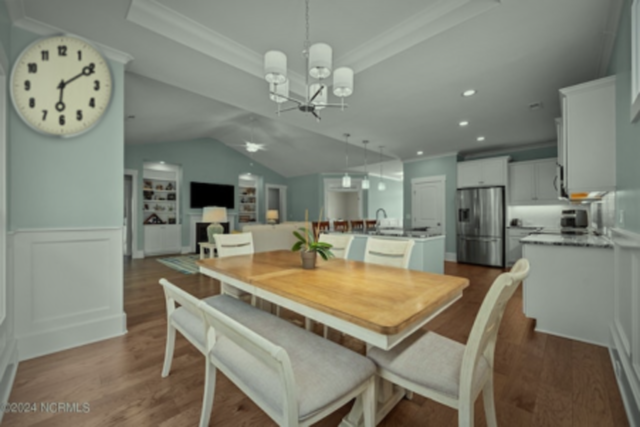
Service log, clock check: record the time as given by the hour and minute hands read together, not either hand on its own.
6:10
